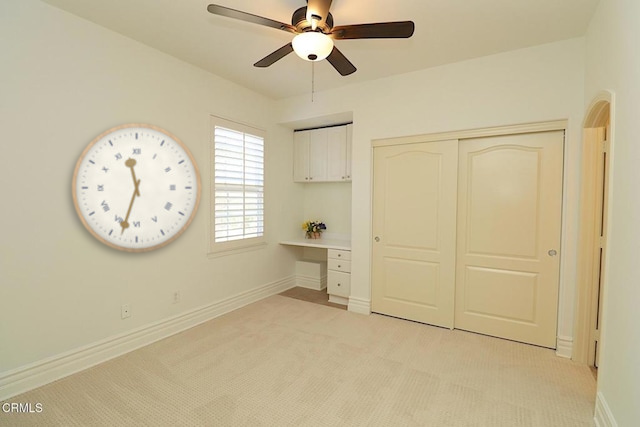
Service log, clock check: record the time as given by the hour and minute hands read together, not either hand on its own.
11:33
